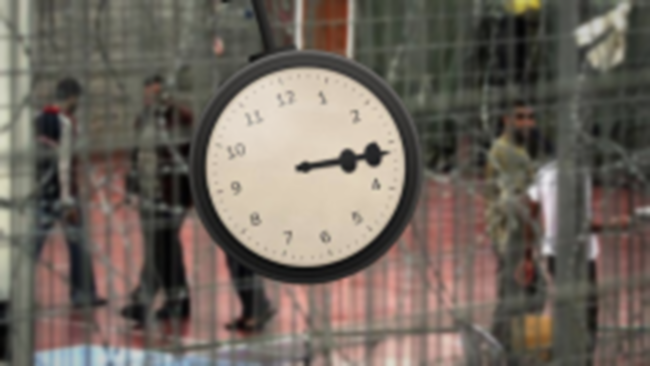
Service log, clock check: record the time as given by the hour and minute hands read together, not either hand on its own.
3:16
